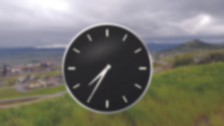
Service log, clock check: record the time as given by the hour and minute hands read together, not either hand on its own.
7:35
